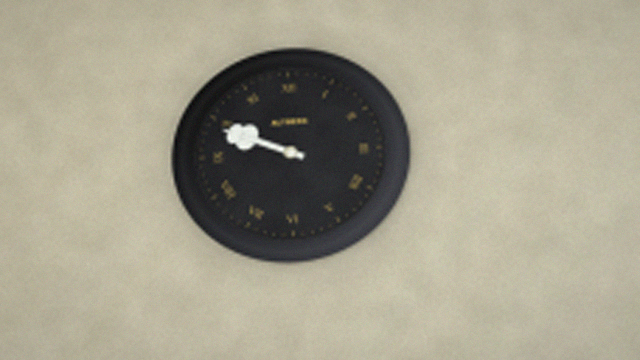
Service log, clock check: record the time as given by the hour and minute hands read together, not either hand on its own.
9:49
